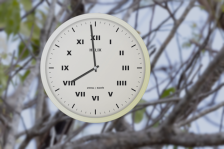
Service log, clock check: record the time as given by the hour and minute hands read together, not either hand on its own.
7:59
